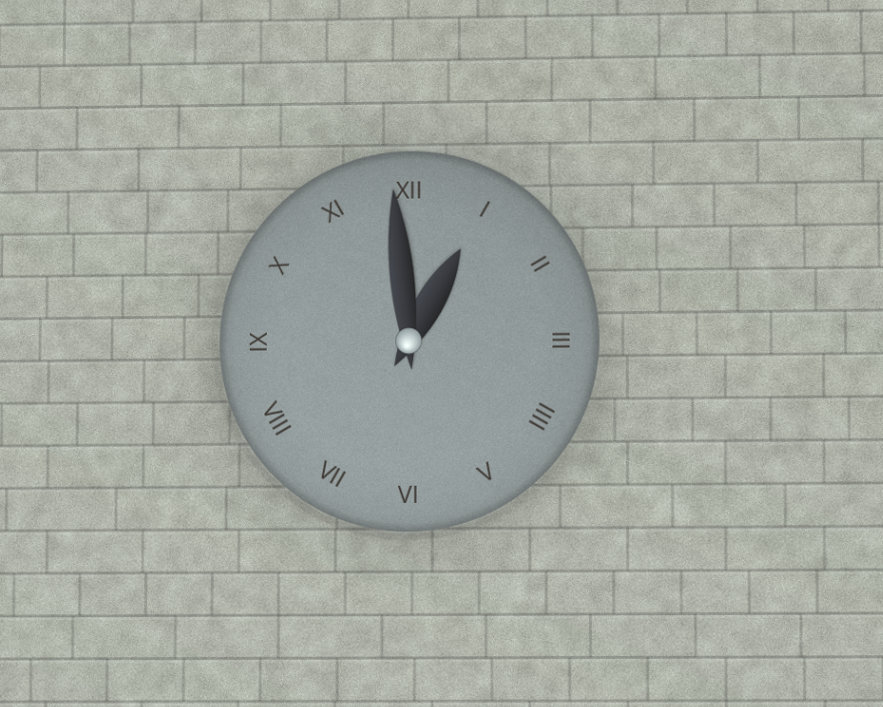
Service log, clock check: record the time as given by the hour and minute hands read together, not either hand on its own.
12:59
